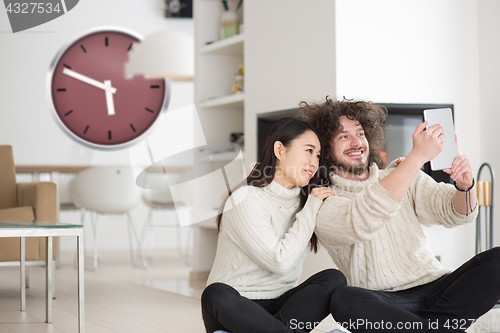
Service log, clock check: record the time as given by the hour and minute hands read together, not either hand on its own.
5:49
